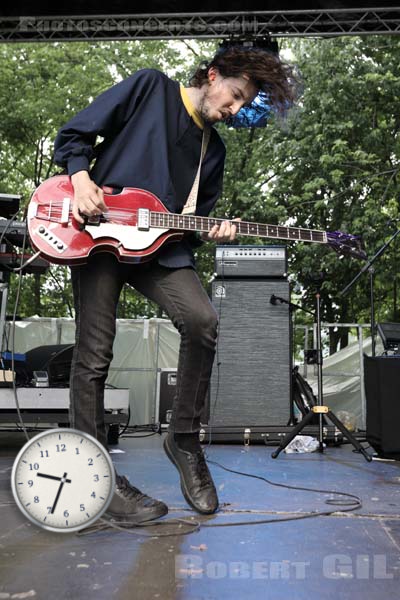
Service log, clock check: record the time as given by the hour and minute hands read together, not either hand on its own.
9:34
